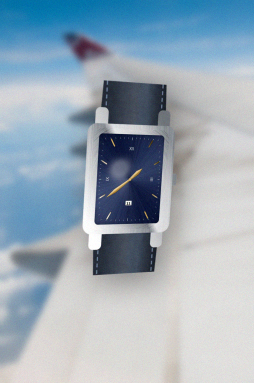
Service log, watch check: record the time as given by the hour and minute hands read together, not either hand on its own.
1:39
